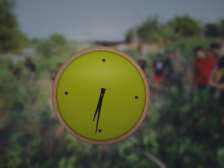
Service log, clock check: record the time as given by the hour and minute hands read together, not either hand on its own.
6:31
